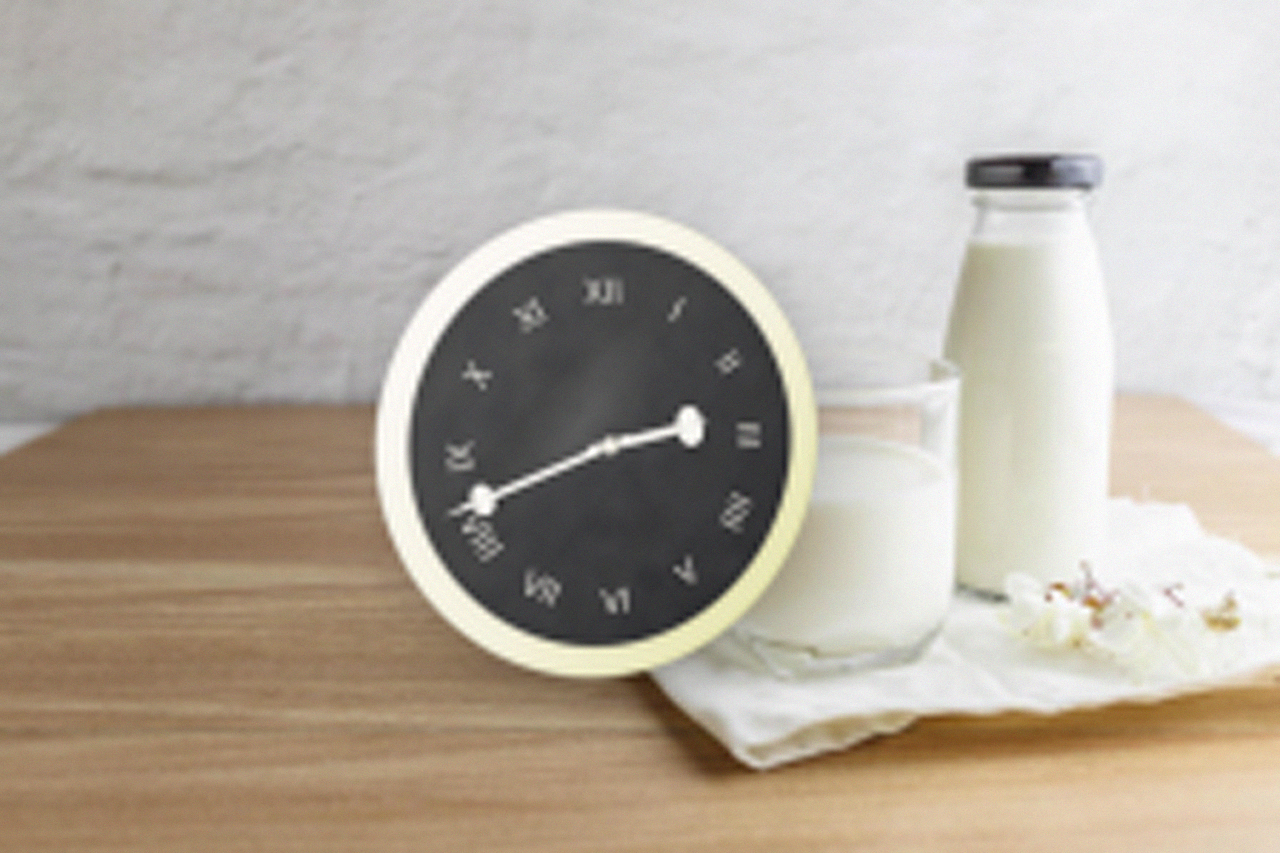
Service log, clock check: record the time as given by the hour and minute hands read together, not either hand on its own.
2:42
